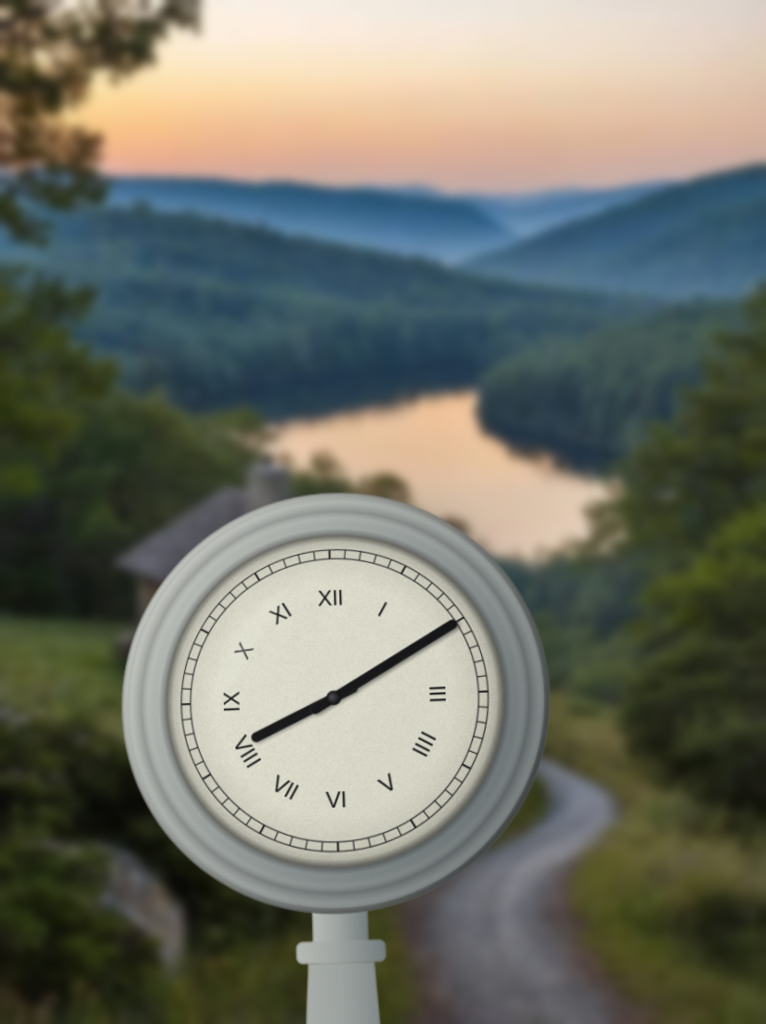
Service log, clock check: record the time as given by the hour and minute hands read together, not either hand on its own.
8:10
